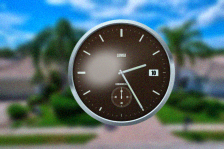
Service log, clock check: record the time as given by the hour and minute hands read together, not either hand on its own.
2:25
